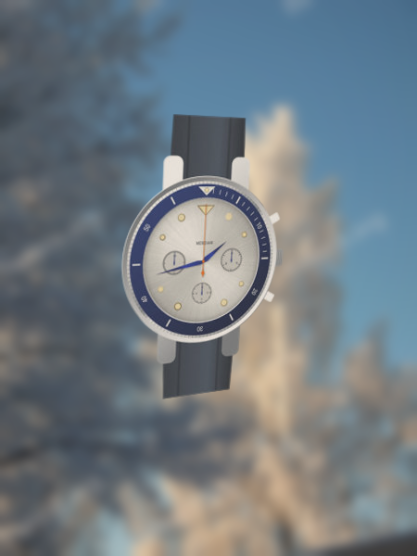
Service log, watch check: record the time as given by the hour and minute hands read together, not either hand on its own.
1:43
